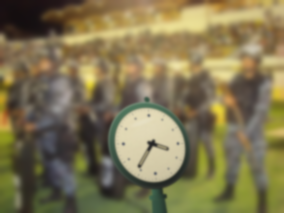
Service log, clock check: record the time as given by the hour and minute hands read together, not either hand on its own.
3:36
